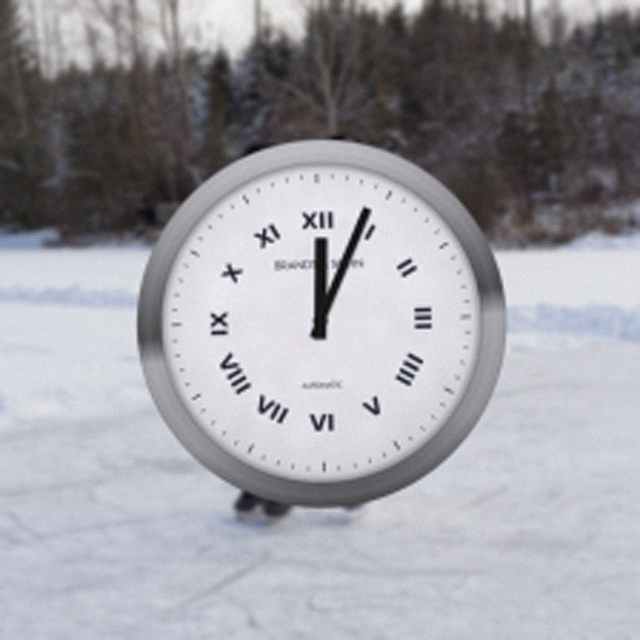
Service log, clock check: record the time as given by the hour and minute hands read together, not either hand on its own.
12:04
